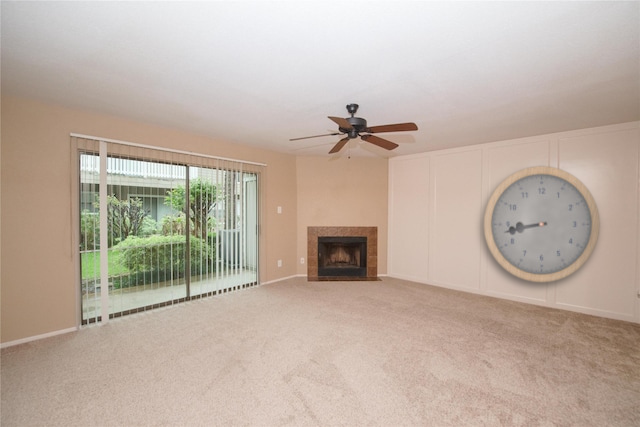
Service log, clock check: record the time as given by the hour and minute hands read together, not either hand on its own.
8:43
